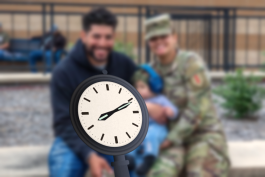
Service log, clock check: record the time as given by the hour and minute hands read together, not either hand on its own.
8:11
